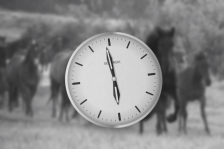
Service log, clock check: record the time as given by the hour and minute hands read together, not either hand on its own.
5:59
